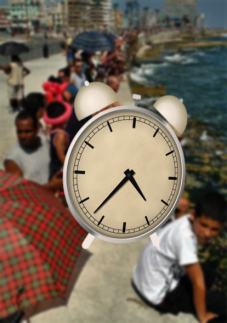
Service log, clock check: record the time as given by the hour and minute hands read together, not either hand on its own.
4:37
